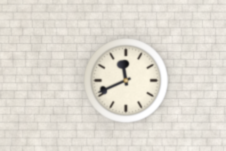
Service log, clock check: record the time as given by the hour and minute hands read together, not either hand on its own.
11:41
